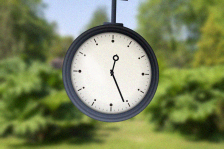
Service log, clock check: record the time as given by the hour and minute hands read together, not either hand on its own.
12:26
